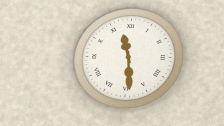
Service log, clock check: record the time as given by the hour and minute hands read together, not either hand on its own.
11:29
